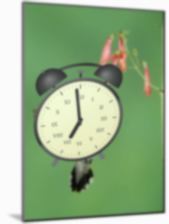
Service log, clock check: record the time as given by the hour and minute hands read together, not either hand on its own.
6:59
